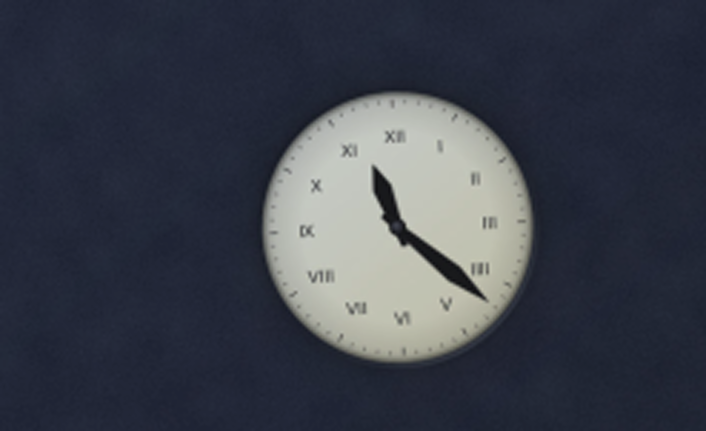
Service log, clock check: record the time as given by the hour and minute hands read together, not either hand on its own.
11:22
